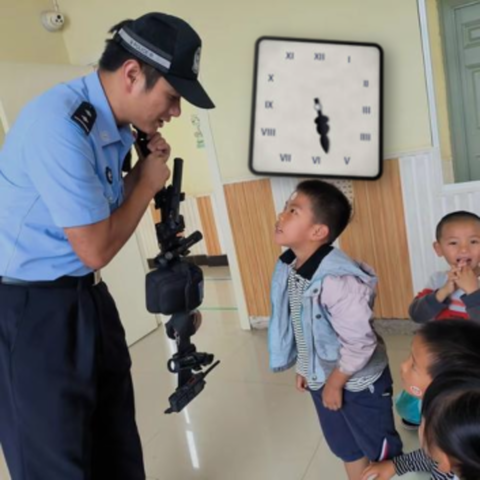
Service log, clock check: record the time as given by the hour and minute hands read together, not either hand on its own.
5:28
